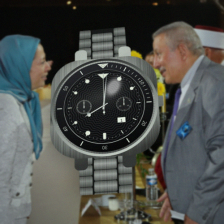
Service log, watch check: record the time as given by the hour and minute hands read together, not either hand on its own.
8:01
